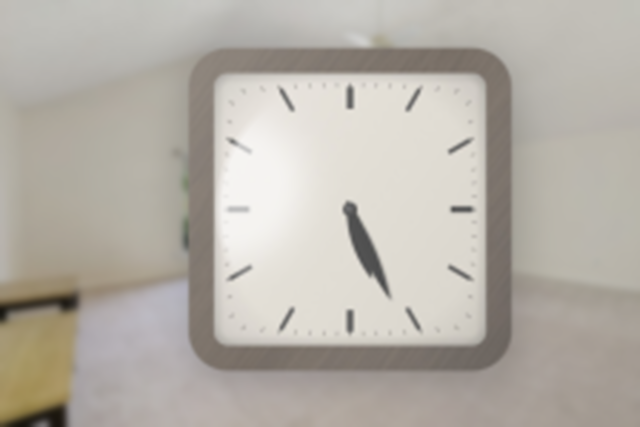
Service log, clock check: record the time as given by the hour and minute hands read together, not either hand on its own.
5:26
